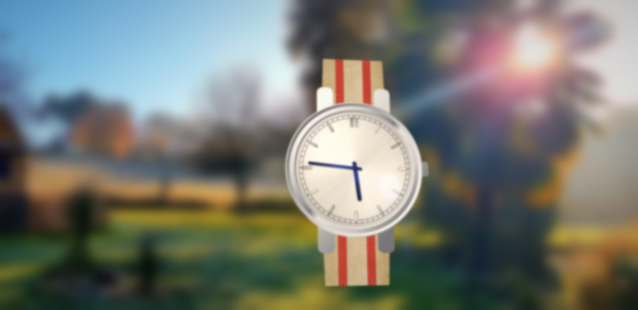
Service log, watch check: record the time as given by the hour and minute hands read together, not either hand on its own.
5:46
